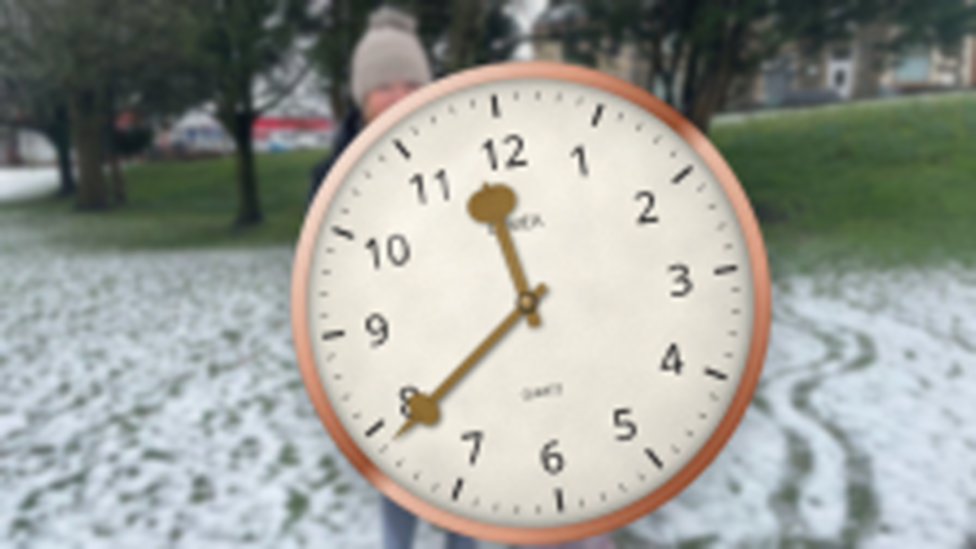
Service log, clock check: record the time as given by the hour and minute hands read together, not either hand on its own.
11:39
